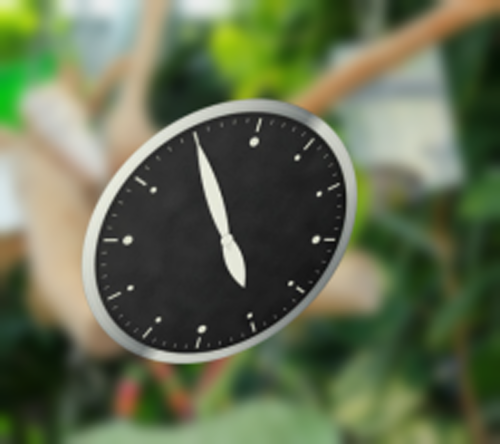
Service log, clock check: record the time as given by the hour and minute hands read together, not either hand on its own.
4:55
